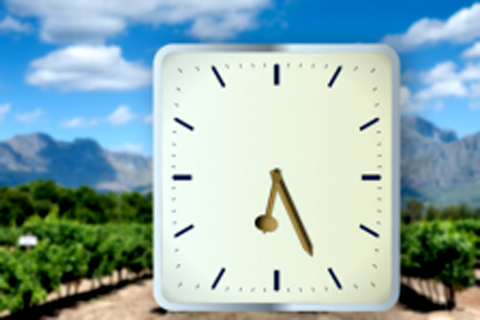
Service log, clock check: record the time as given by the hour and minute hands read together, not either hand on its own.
6:26
